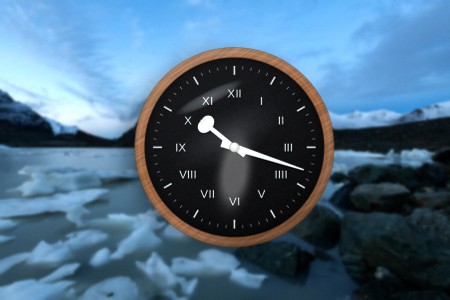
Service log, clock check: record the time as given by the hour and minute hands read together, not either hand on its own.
10:18
